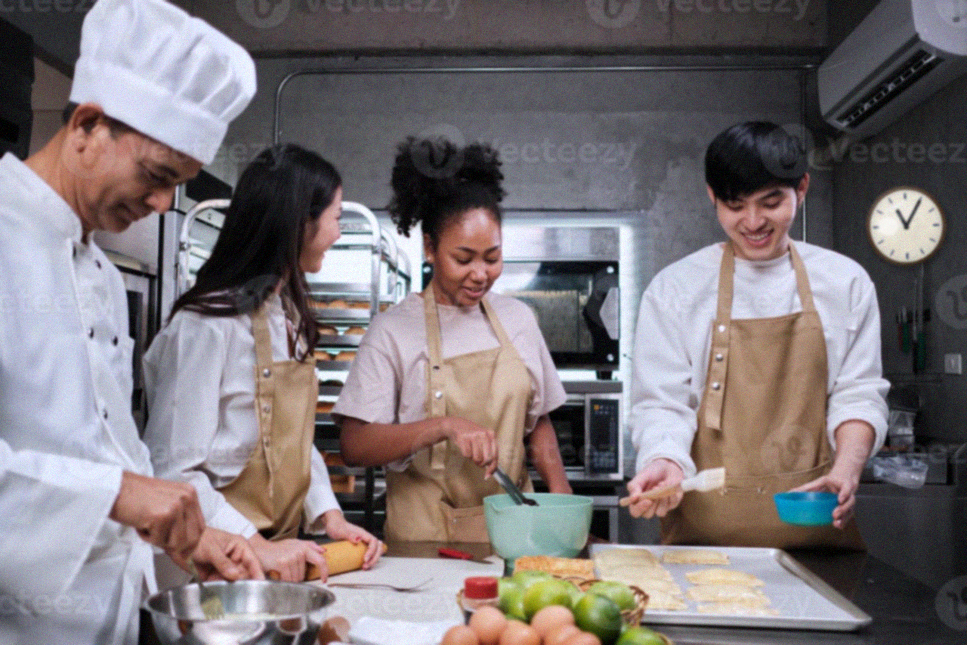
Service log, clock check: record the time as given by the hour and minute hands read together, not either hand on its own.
11:05
